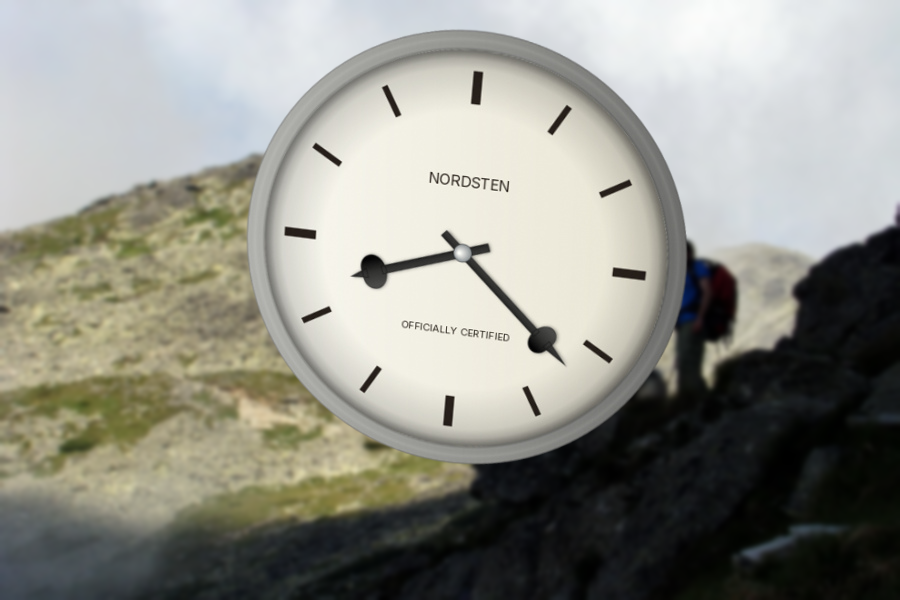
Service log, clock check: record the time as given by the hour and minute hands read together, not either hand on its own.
8:22
